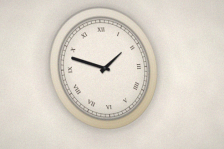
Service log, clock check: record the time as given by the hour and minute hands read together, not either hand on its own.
1:48
